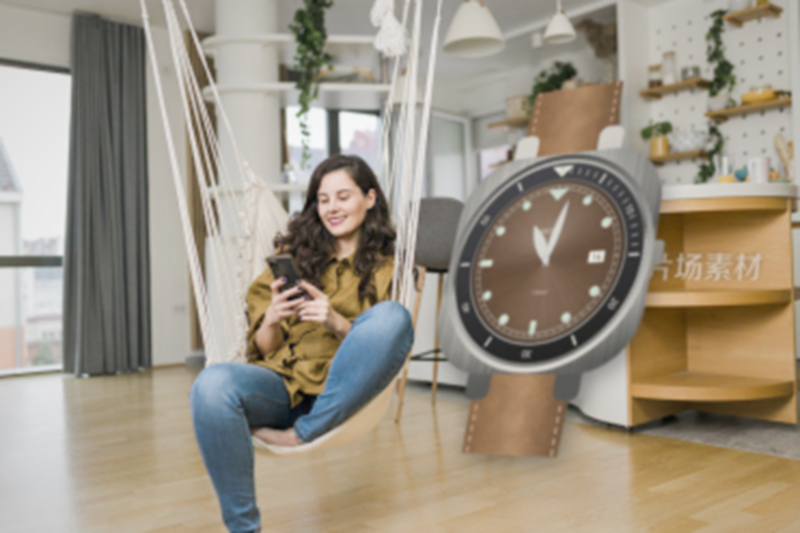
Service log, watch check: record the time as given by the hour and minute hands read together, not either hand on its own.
11:02
